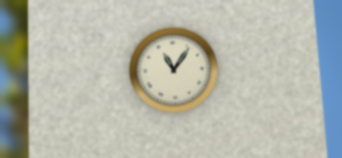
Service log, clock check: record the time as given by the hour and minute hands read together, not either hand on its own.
11:06
